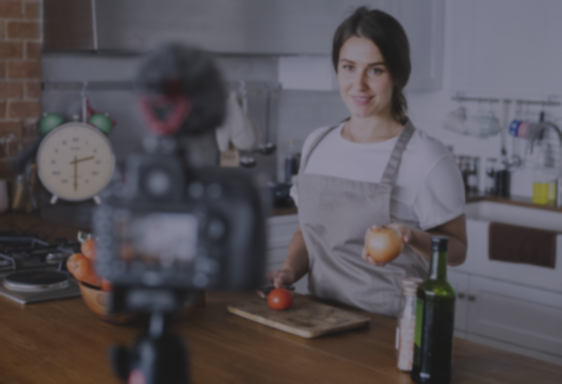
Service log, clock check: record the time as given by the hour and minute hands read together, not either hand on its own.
2:30
